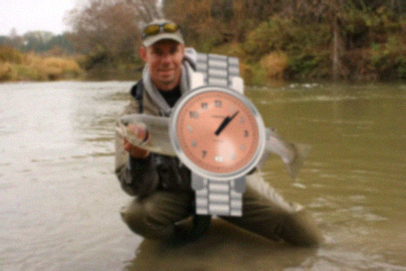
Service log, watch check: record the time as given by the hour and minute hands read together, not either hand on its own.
1:07
